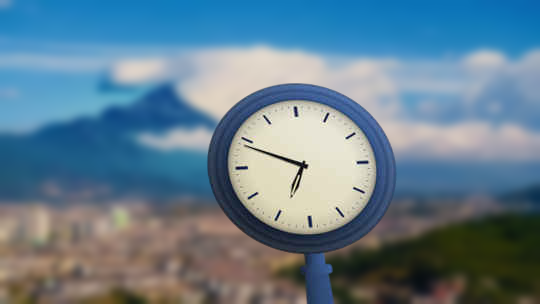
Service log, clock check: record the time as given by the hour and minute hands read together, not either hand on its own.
6:49
